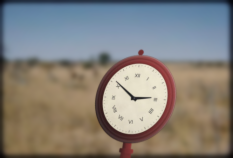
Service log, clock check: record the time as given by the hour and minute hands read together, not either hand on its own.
2:51
